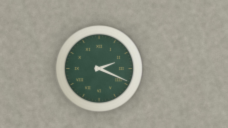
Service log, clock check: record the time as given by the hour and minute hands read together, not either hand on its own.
2:19
